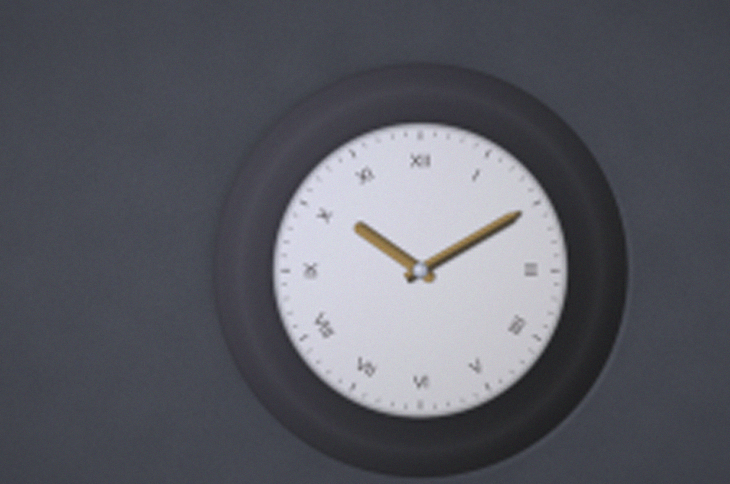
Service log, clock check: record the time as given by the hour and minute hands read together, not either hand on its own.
10:10
